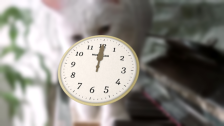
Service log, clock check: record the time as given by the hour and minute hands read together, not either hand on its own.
12:00
